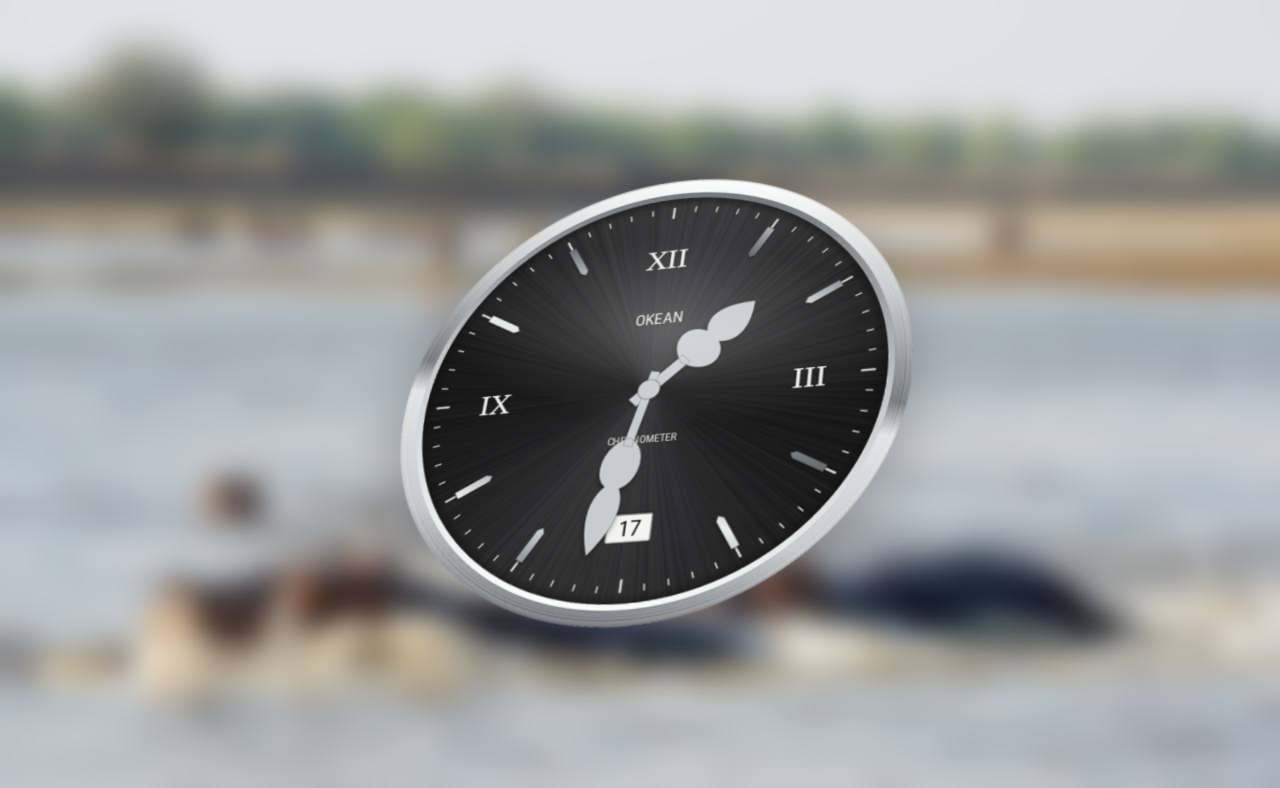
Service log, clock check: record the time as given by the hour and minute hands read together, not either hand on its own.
1:32
